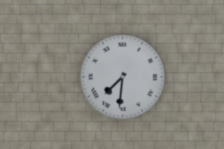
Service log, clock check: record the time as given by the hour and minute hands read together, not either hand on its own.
7:31
